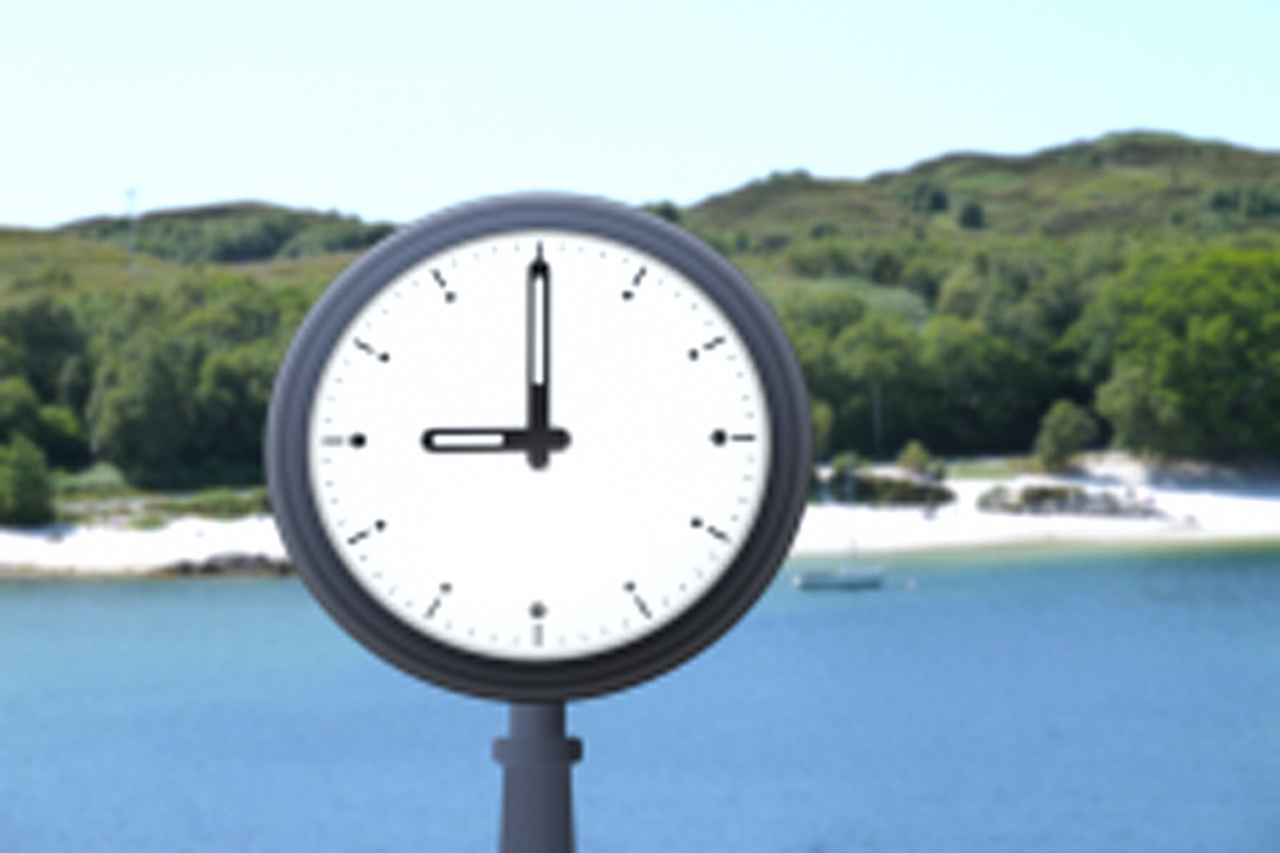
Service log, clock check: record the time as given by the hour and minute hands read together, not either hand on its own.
9:00
